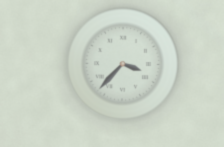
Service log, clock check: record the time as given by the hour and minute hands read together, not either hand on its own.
3:37
